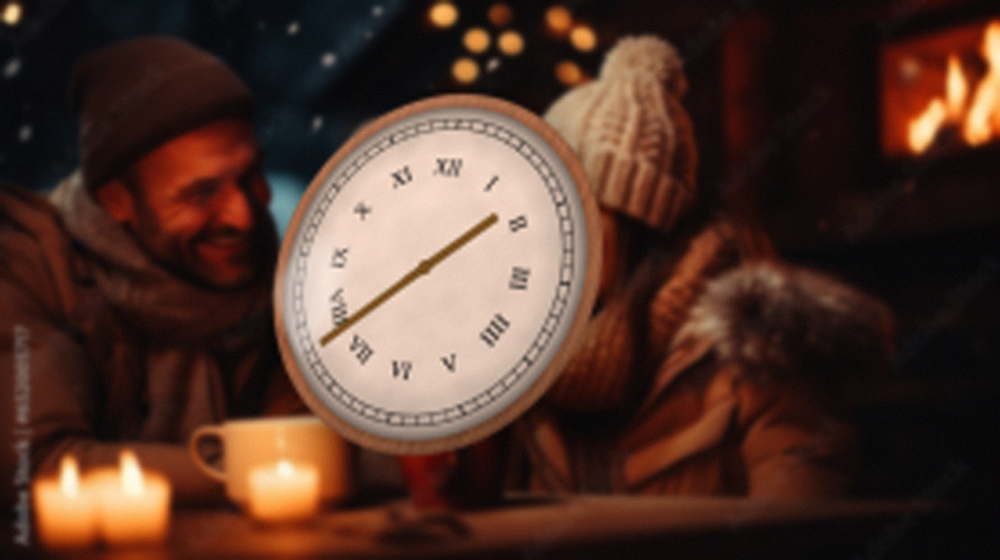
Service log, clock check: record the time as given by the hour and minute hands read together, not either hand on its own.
1:38
